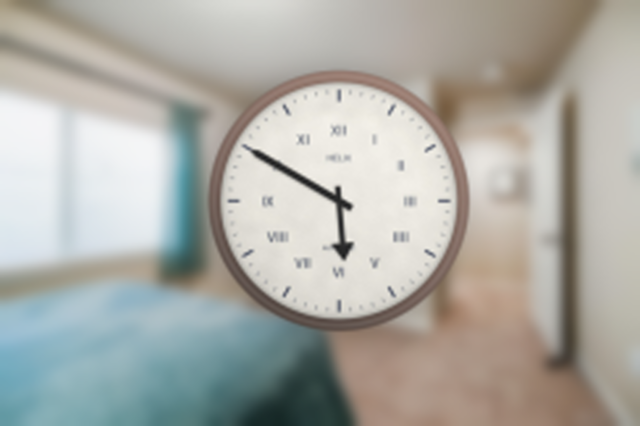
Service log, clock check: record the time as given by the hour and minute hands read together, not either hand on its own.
5:50
